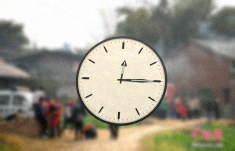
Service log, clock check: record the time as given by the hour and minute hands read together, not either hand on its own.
12:15
